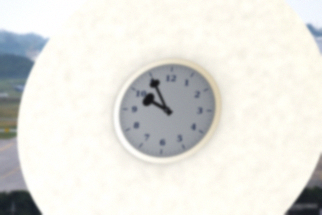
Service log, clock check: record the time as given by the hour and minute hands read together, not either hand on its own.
9:55
